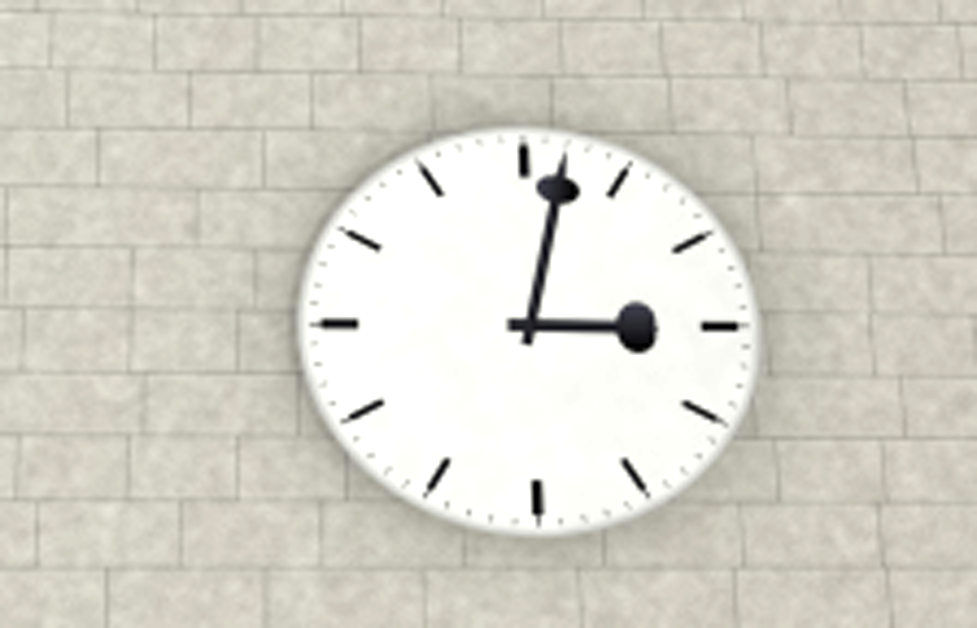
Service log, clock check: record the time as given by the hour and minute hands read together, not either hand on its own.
3:02
